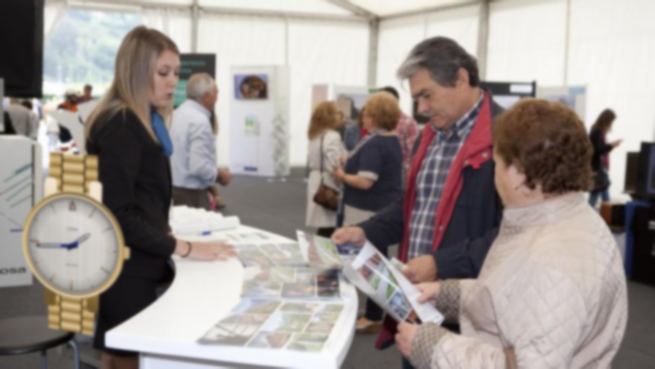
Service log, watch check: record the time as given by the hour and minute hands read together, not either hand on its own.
1:44
